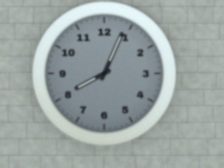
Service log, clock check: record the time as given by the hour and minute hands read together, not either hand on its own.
8:04
